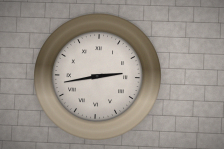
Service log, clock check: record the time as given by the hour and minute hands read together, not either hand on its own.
2:43
